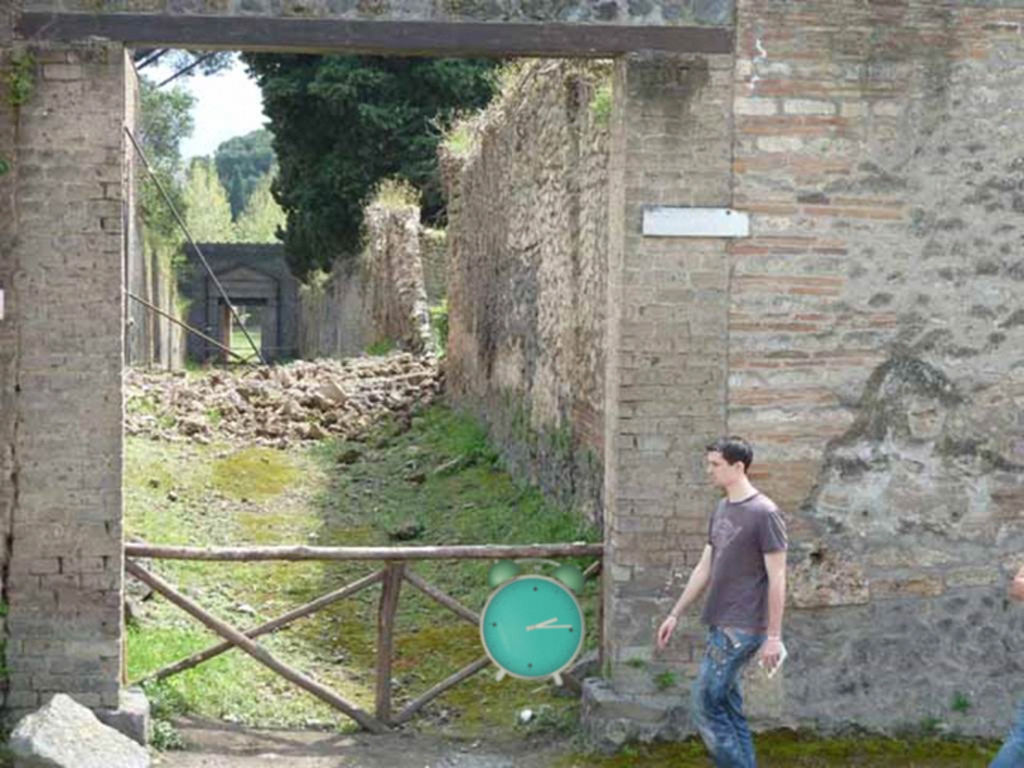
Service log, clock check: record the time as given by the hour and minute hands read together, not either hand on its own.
2:14
